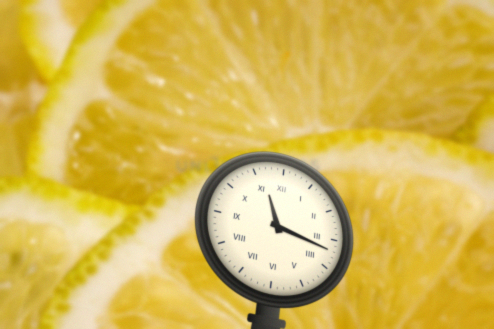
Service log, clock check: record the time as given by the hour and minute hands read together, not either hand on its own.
11:17
